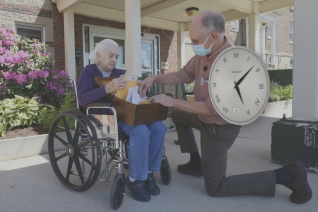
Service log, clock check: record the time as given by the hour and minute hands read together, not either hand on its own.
5:08
